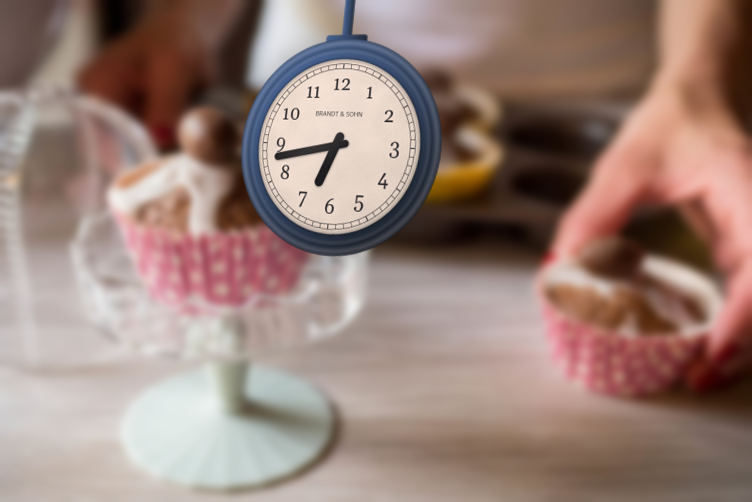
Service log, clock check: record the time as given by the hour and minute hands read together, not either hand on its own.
6:43
